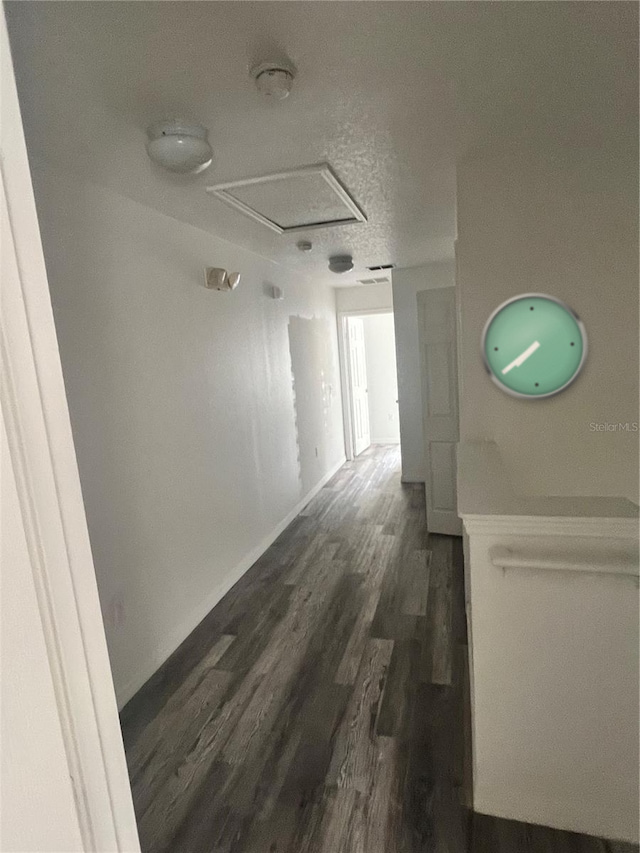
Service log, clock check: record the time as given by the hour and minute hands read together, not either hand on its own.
7:39
